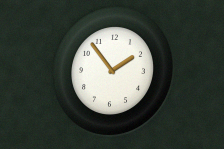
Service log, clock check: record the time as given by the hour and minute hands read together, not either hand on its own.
1:53
